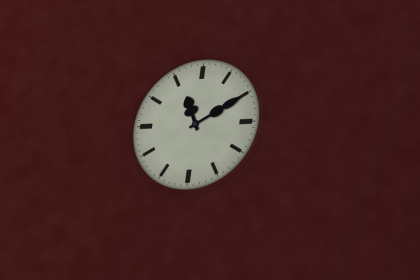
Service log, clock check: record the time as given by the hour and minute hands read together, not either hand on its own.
11:10
